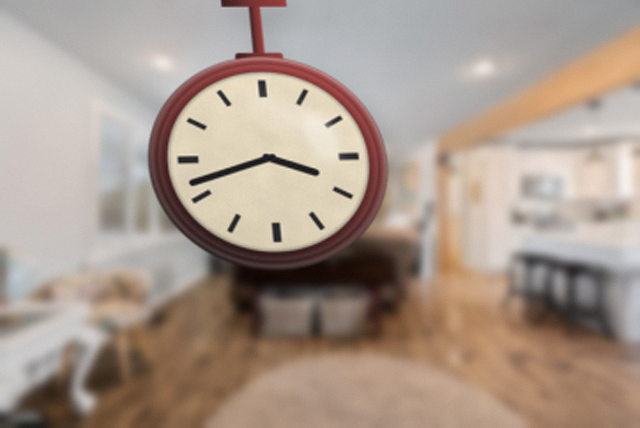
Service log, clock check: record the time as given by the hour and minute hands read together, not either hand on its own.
3:42
